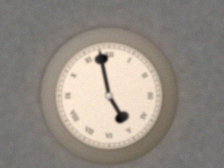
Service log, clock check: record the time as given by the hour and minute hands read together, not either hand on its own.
4:58
